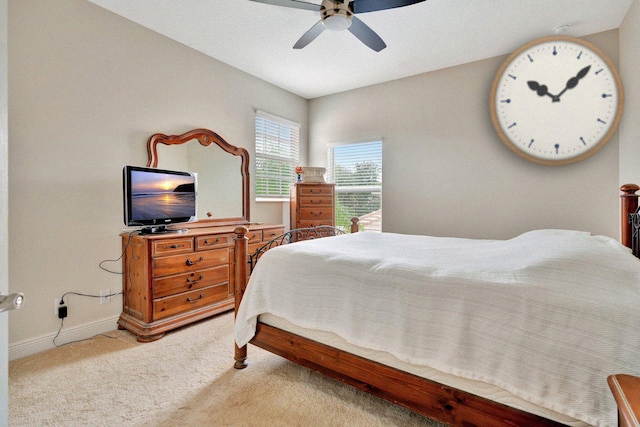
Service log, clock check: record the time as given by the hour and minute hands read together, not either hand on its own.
10:08
